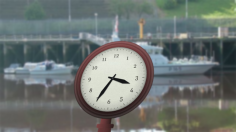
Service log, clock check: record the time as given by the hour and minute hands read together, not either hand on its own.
3:35
